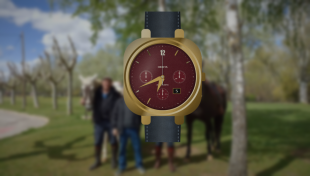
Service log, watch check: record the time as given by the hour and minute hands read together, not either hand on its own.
6:41
